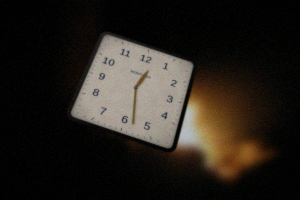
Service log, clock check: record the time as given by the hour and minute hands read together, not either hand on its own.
12:28
